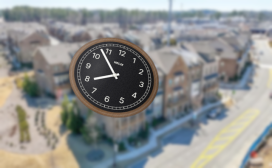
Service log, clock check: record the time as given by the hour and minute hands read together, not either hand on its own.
7:53
